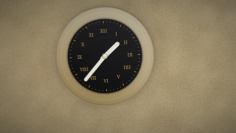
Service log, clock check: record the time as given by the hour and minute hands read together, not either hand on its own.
1:37
